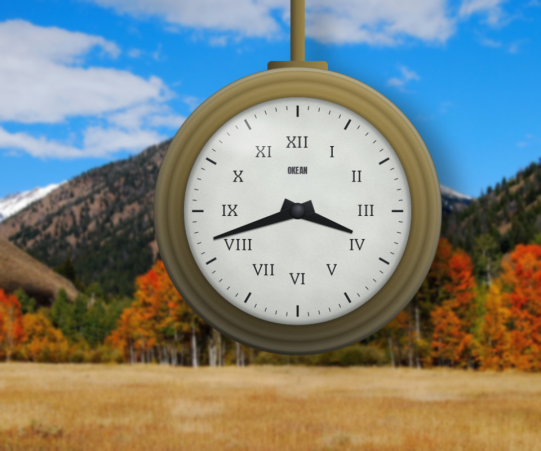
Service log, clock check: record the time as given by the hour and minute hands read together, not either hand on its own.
3:42
